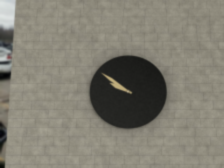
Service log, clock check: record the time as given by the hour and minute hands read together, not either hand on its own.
9:51
